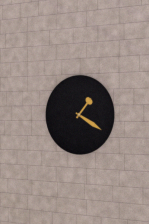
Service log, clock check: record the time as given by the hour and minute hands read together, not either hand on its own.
1:20
